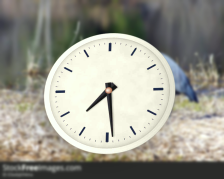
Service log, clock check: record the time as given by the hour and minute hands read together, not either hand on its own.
7:29
